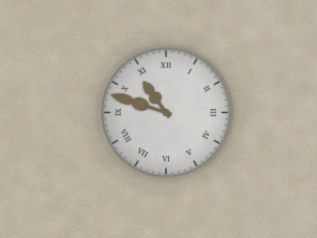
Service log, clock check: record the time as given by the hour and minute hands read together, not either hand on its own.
10:48
